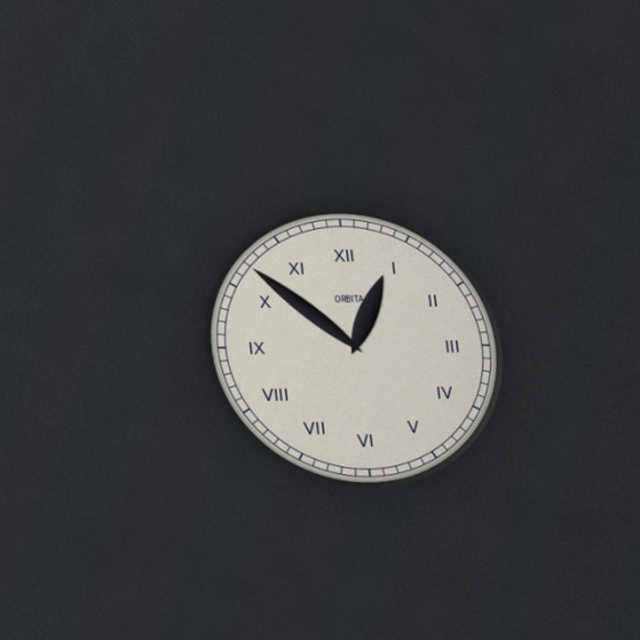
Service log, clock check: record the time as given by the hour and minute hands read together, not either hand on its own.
12:52
